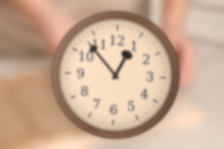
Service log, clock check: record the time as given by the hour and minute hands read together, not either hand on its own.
12:53
